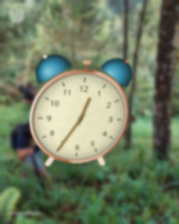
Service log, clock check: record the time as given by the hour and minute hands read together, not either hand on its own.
12:35
